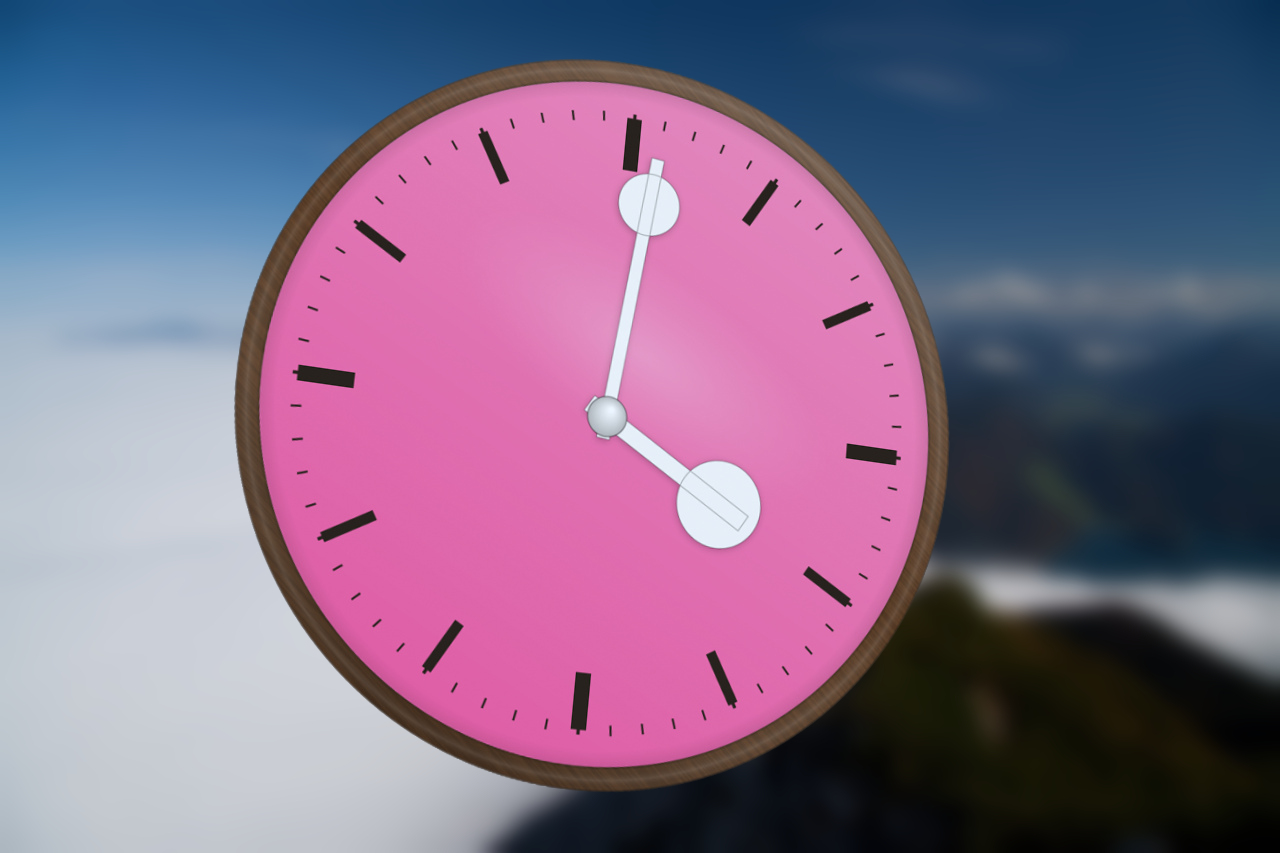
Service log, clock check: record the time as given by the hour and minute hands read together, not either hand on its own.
4:01
